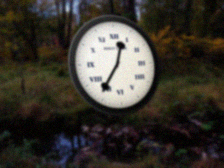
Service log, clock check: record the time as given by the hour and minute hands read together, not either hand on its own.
12:36
